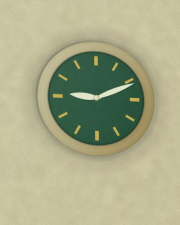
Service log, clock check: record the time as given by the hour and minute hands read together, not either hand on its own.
9:11
